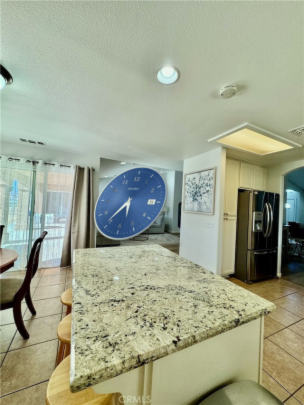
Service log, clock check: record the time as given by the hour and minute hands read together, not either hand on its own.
5:36
